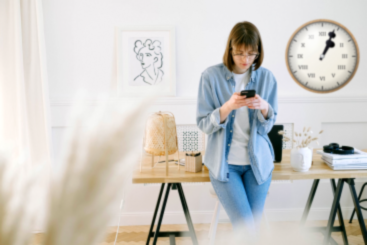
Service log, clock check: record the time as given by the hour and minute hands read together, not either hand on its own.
1:04
